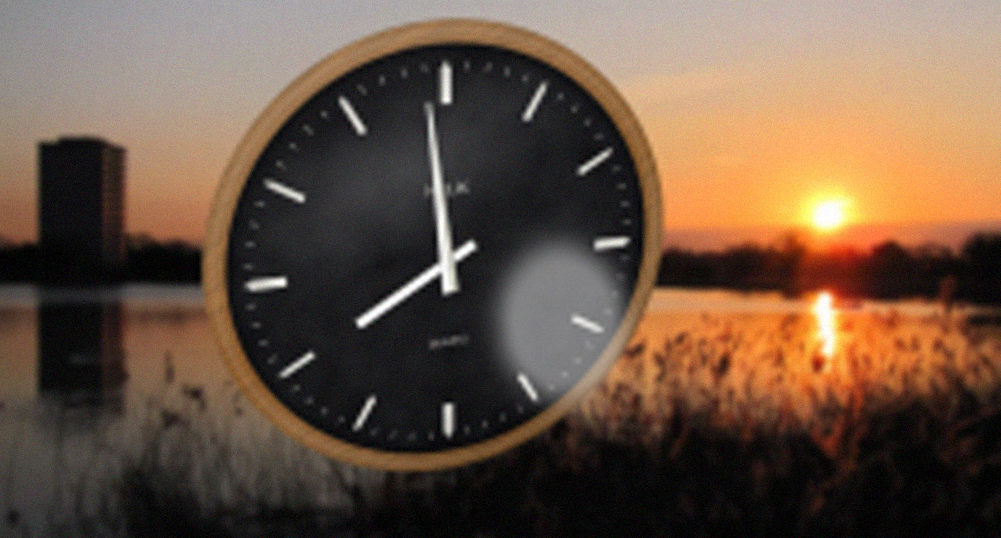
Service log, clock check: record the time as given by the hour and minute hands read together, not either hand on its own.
7:59
